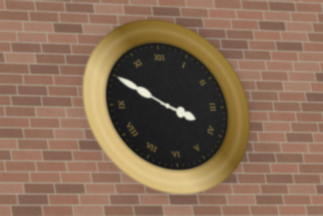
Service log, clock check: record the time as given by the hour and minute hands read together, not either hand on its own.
3:50
